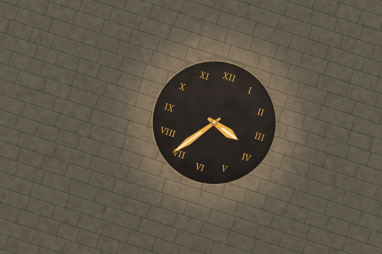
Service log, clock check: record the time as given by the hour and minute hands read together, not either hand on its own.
3:36
